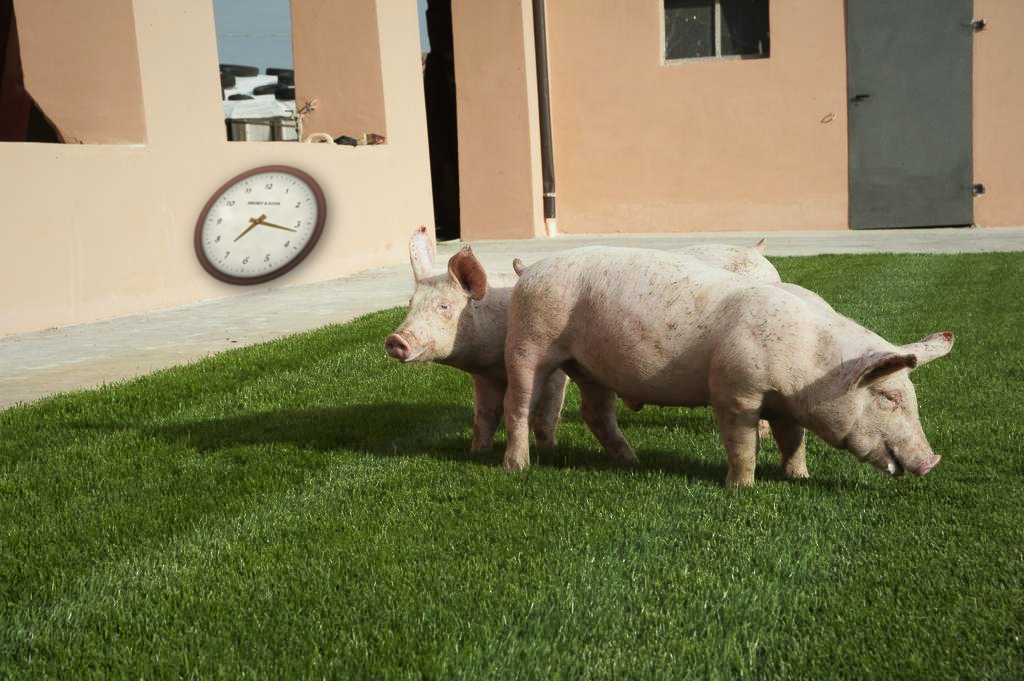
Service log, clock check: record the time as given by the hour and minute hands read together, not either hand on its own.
7:17
